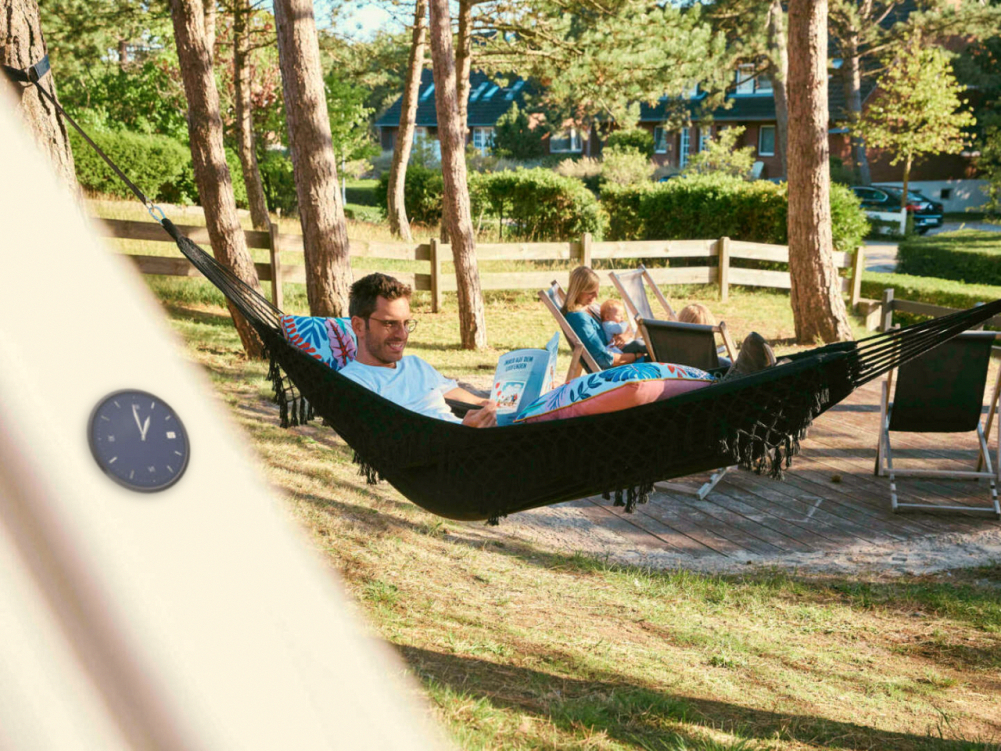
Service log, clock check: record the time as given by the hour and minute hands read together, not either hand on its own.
12:59
